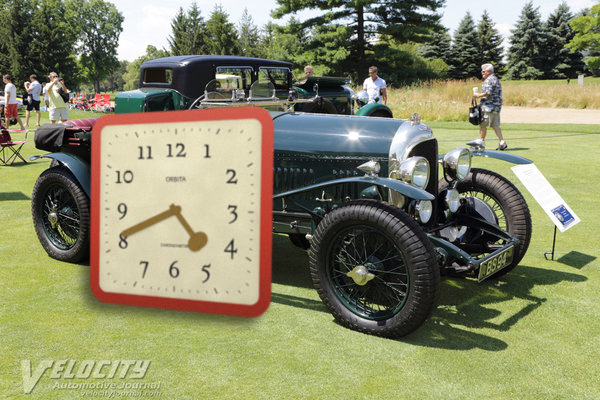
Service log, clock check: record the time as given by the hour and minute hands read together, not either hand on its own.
4:41
